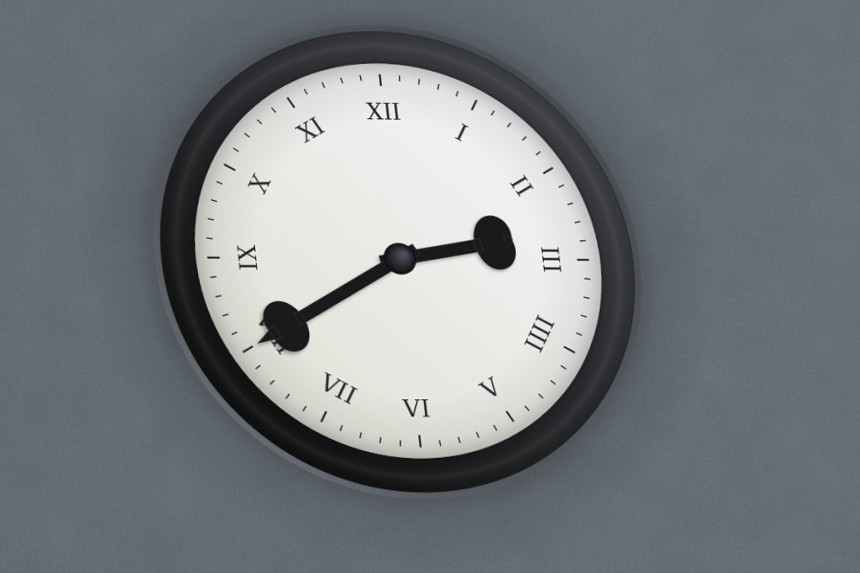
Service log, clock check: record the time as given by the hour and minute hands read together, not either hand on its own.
2:40
